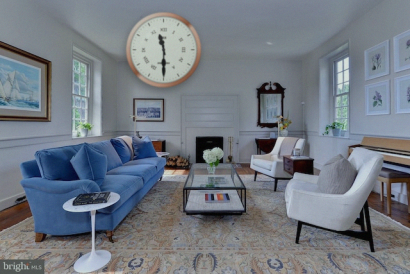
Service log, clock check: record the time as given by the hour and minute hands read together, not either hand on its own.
11:30
